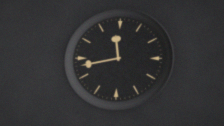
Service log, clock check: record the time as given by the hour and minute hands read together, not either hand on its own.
11:43
